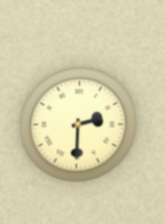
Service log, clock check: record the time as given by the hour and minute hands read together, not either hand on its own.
2:30
